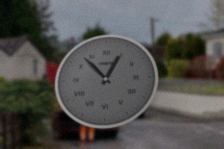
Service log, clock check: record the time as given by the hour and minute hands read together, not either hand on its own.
12:53
